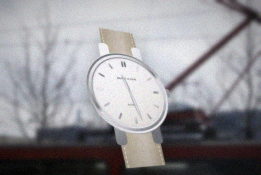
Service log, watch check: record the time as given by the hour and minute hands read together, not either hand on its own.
11:28
